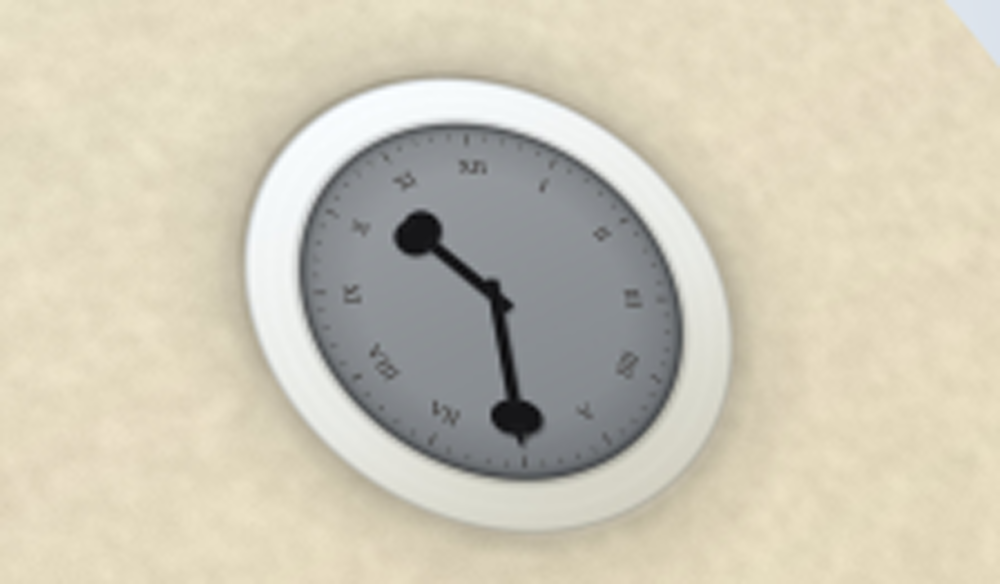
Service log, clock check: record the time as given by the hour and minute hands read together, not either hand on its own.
10:30
